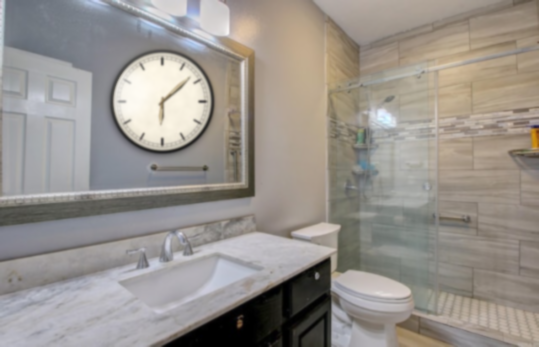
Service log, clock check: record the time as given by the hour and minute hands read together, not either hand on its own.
6:08
